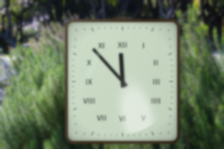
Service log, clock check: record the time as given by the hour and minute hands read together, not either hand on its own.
11:53
